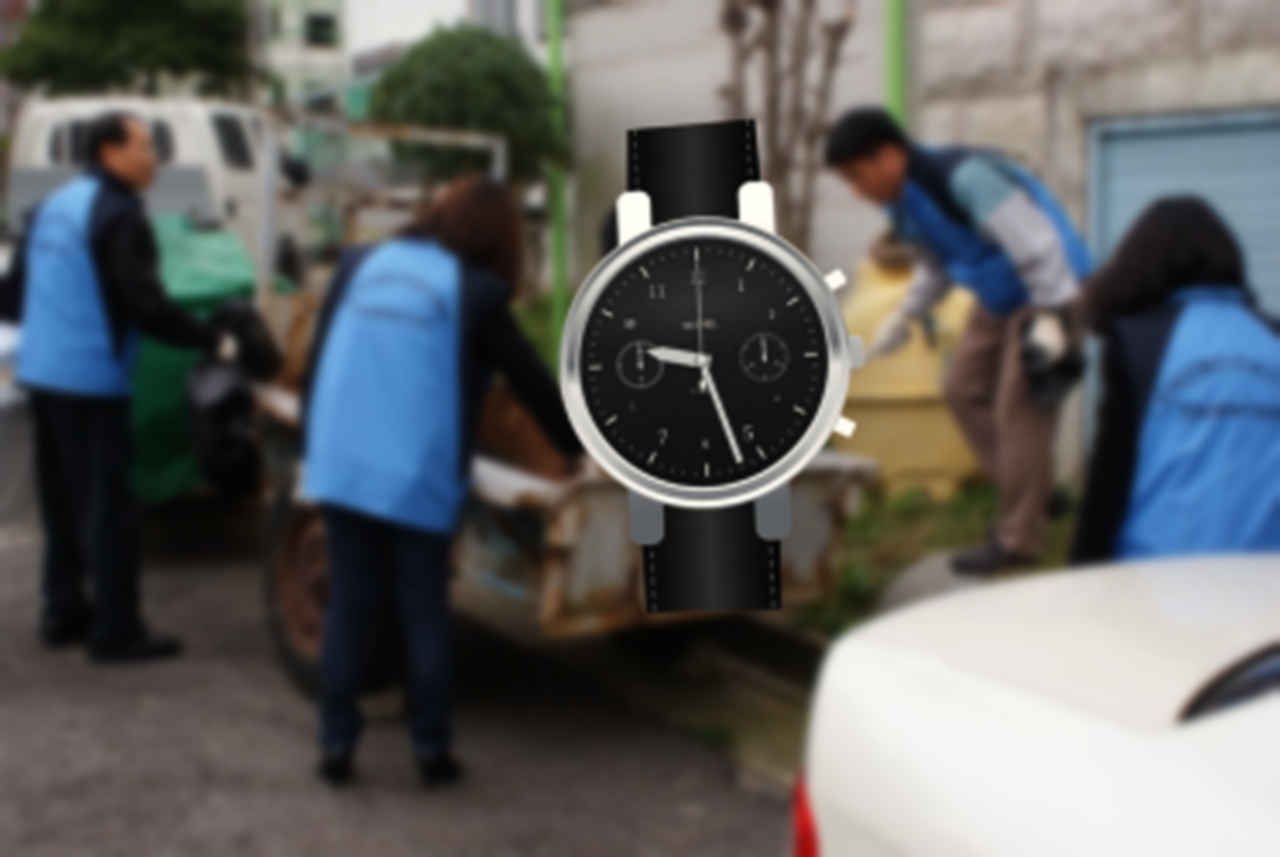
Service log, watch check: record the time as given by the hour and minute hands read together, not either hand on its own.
9:27
